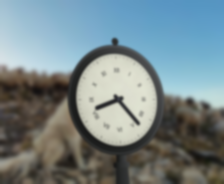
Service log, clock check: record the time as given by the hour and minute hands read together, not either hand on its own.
8:23
